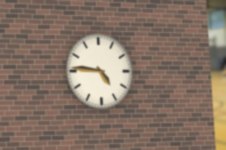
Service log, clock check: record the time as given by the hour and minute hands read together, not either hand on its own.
4:46
